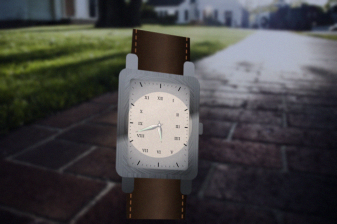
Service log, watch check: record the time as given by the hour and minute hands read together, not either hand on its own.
5:42
